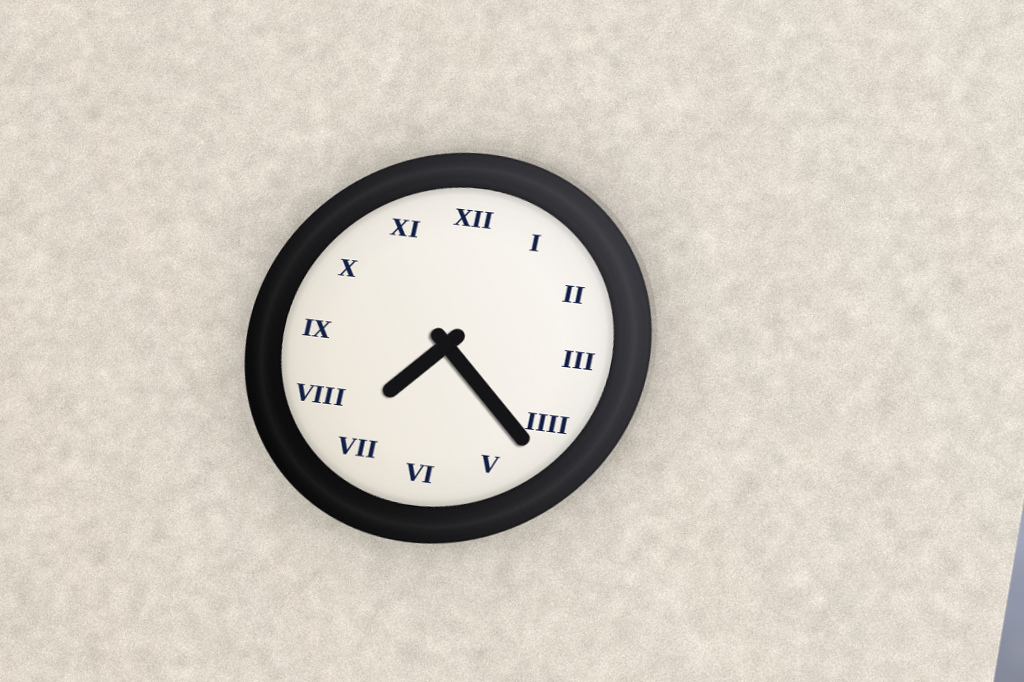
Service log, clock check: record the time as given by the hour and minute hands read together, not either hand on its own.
7:22
